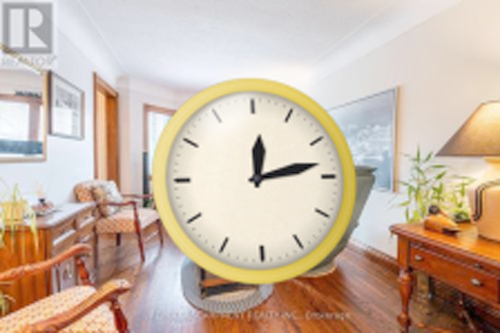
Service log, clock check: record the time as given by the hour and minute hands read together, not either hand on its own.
12:13
